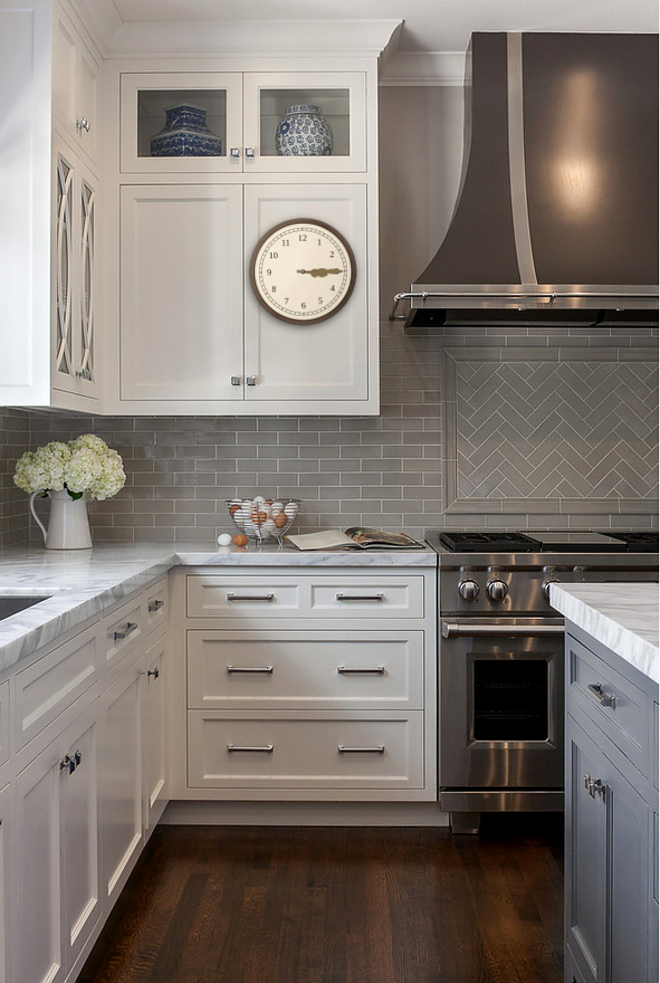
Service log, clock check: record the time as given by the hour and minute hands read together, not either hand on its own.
3:15
